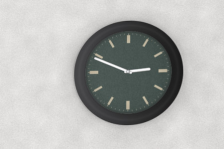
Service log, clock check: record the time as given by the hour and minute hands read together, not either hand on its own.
2:49
